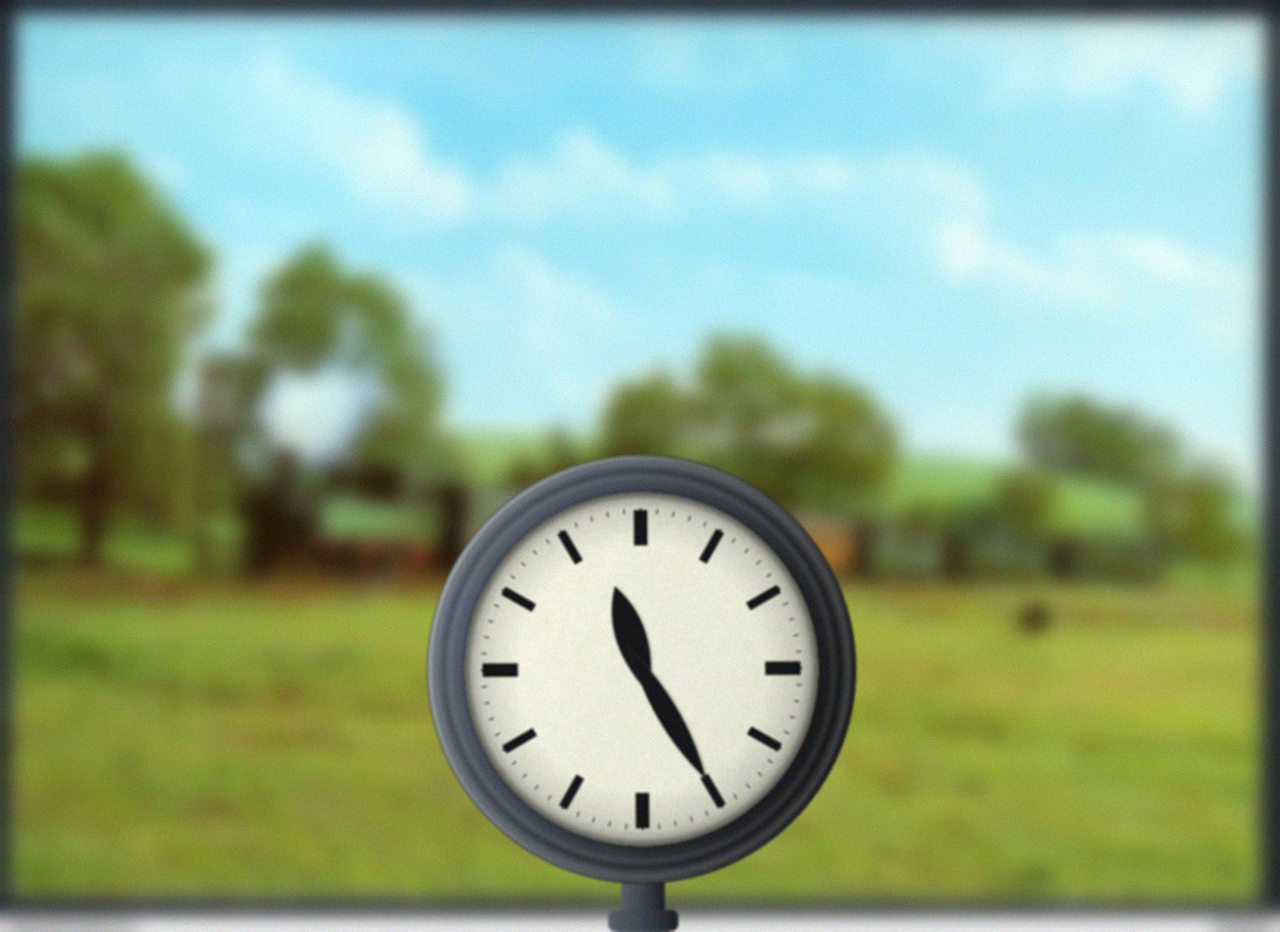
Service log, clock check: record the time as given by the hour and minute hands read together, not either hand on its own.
11:25
